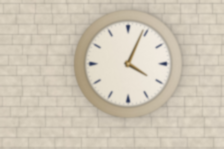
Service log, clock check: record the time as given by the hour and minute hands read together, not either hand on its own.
4:04
